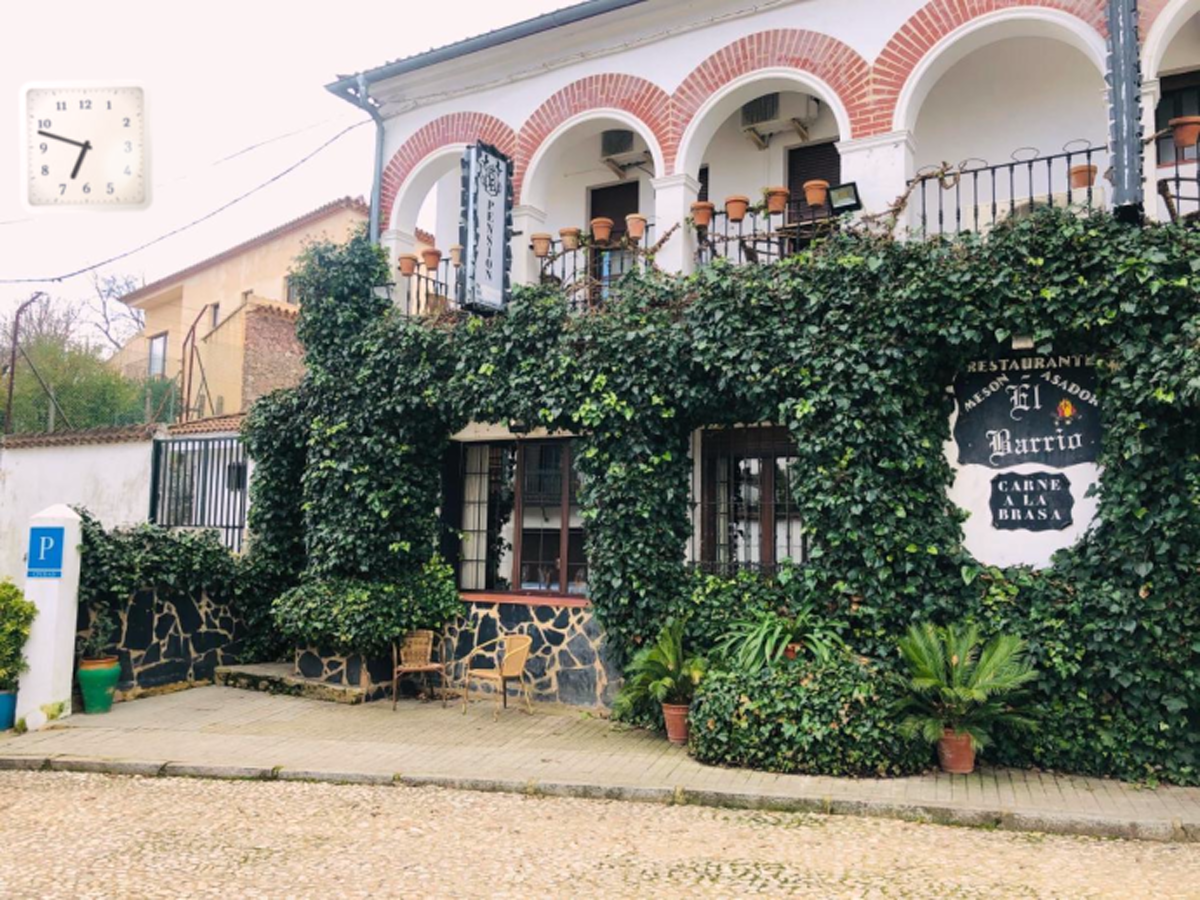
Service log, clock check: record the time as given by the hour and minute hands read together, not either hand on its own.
6:48
